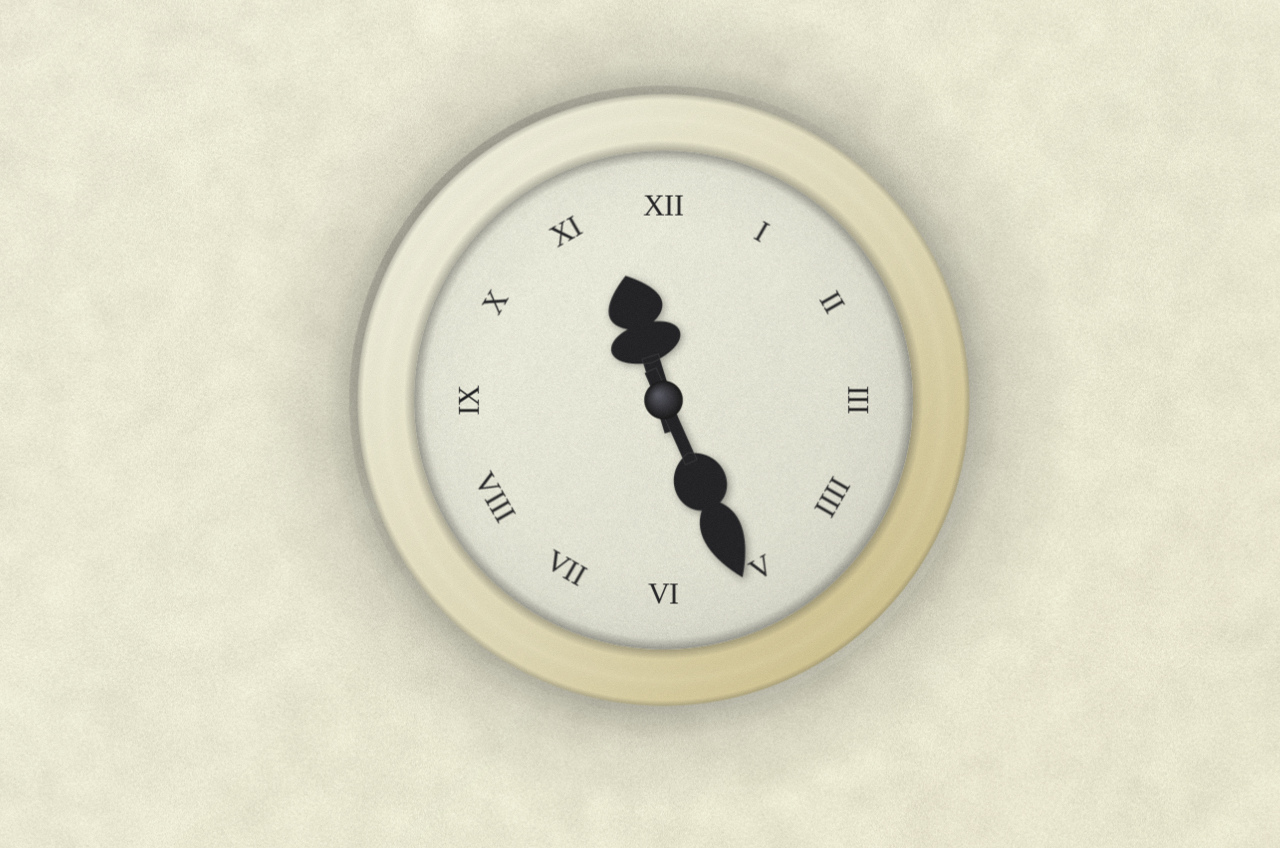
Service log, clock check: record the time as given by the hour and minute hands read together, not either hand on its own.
11:26
